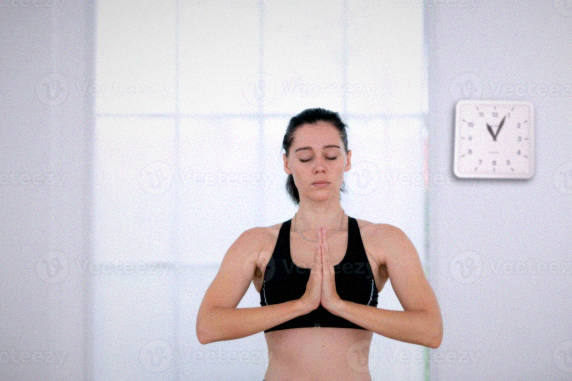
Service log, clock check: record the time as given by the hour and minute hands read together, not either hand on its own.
11:04
